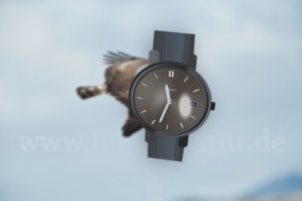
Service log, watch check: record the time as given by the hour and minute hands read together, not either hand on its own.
11:33
